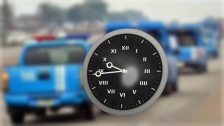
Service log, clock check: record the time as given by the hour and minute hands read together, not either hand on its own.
9:44
